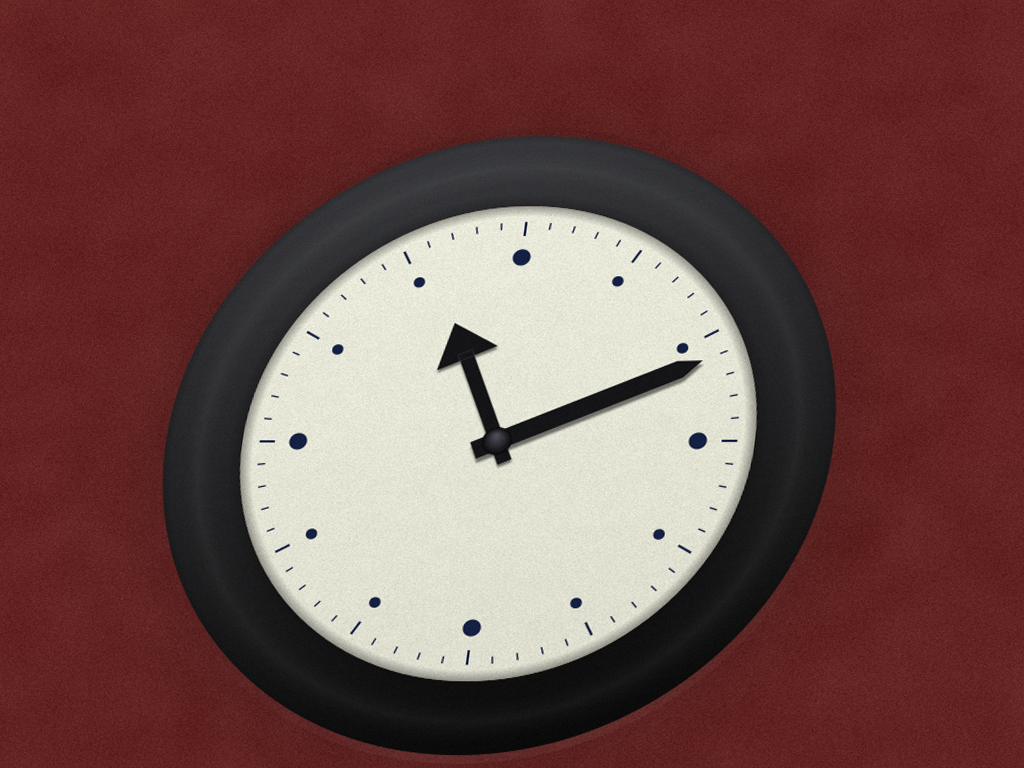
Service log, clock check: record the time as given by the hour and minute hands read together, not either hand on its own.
11:11
